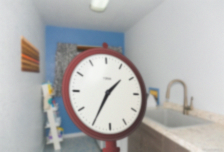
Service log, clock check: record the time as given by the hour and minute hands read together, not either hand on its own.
1:35
